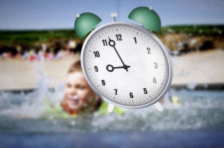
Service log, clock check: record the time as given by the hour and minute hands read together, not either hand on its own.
8:57
